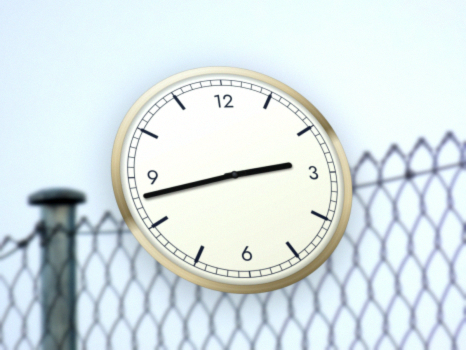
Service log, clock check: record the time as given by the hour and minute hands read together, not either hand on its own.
2:43
